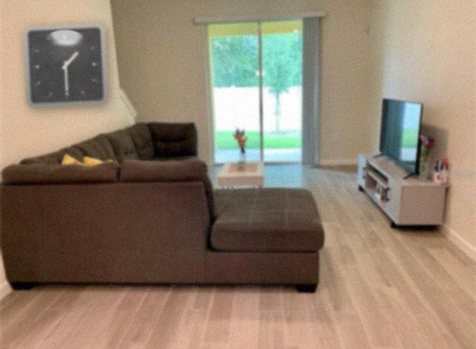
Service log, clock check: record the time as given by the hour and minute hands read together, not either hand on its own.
1:30
